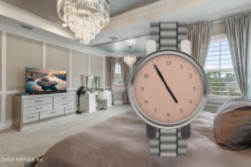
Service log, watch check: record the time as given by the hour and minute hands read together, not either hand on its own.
4:55
